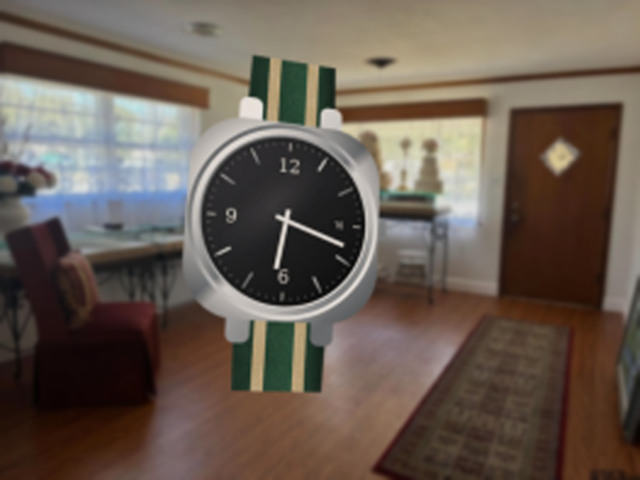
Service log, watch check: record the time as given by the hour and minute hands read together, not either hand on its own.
6:18
